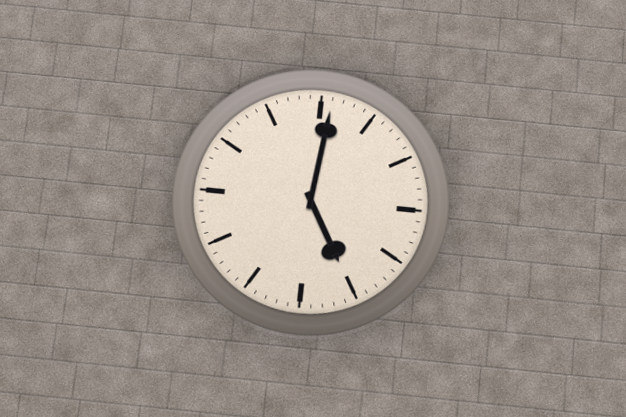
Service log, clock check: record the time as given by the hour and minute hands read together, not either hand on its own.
5:01
